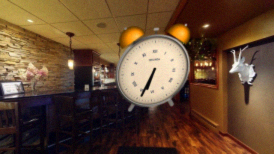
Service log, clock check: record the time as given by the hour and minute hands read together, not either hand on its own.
6:34
